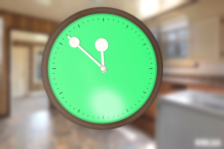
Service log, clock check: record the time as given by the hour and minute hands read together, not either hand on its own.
11:52
